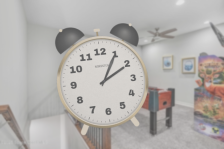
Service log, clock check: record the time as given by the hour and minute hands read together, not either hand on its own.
2:05
